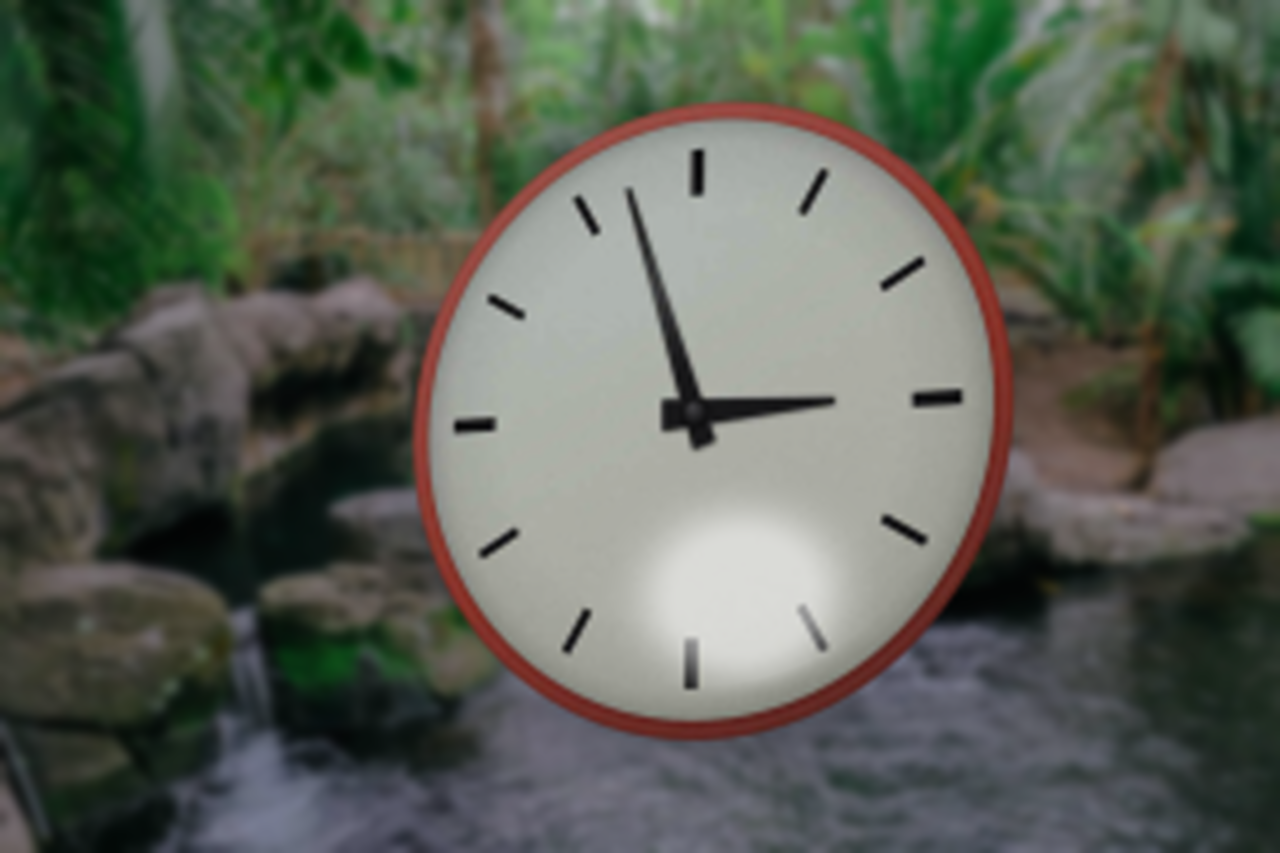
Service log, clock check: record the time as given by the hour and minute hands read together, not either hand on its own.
2:57
